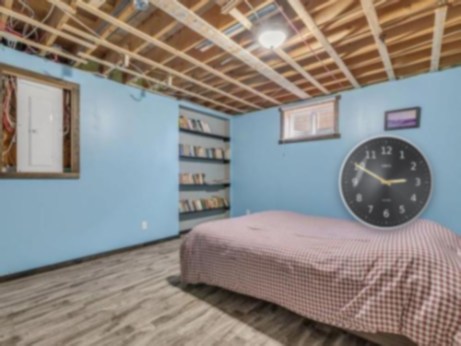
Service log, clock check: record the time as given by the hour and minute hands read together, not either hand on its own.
2:50
